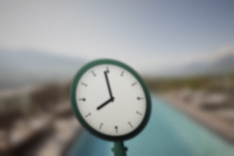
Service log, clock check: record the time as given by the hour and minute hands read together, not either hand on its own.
7:59
